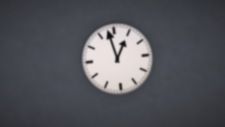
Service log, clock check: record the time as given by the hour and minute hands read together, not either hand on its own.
12:58
